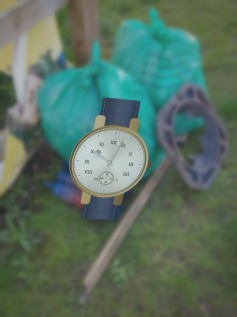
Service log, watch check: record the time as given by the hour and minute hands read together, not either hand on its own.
10:03
